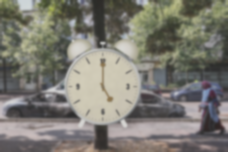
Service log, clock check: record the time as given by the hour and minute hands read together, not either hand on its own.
5:00
